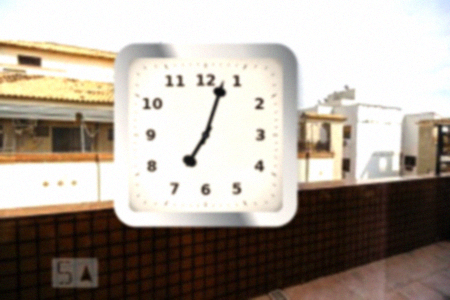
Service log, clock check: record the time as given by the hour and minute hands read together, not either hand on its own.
7:03
